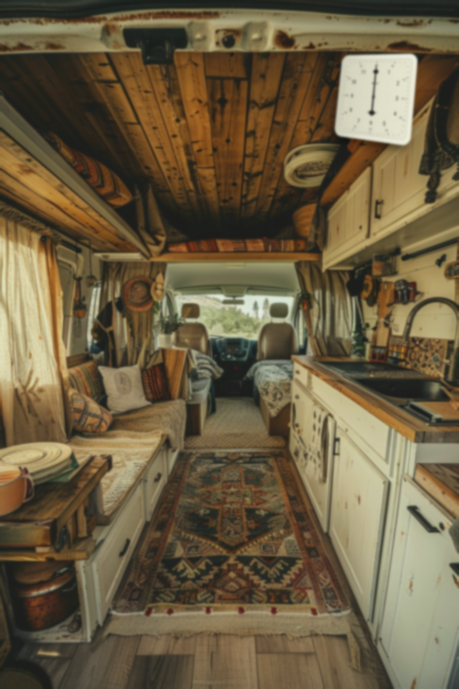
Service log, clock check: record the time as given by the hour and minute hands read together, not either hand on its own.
6:00
